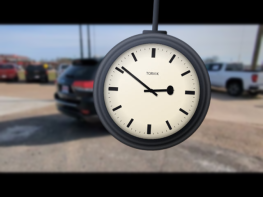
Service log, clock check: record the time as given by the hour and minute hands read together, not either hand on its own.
2:51
